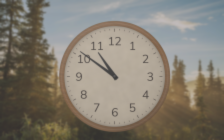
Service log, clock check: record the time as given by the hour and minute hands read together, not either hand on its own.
10:51
